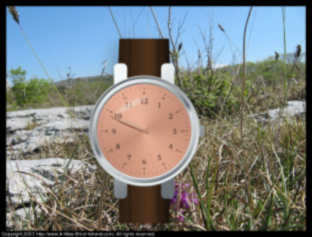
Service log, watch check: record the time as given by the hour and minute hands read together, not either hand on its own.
9:49
